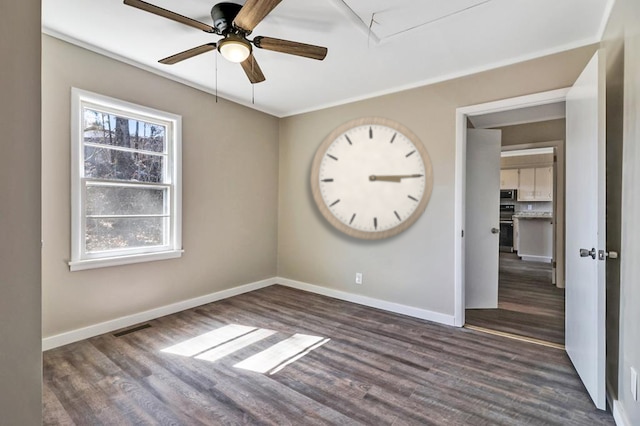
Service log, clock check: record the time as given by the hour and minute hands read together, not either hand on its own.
3:15
